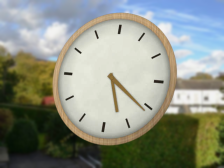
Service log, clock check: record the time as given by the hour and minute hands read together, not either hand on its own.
5:21
